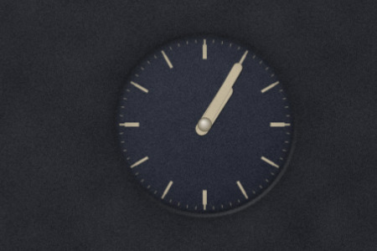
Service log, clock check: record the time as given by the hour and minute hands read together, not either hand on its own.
1:05
